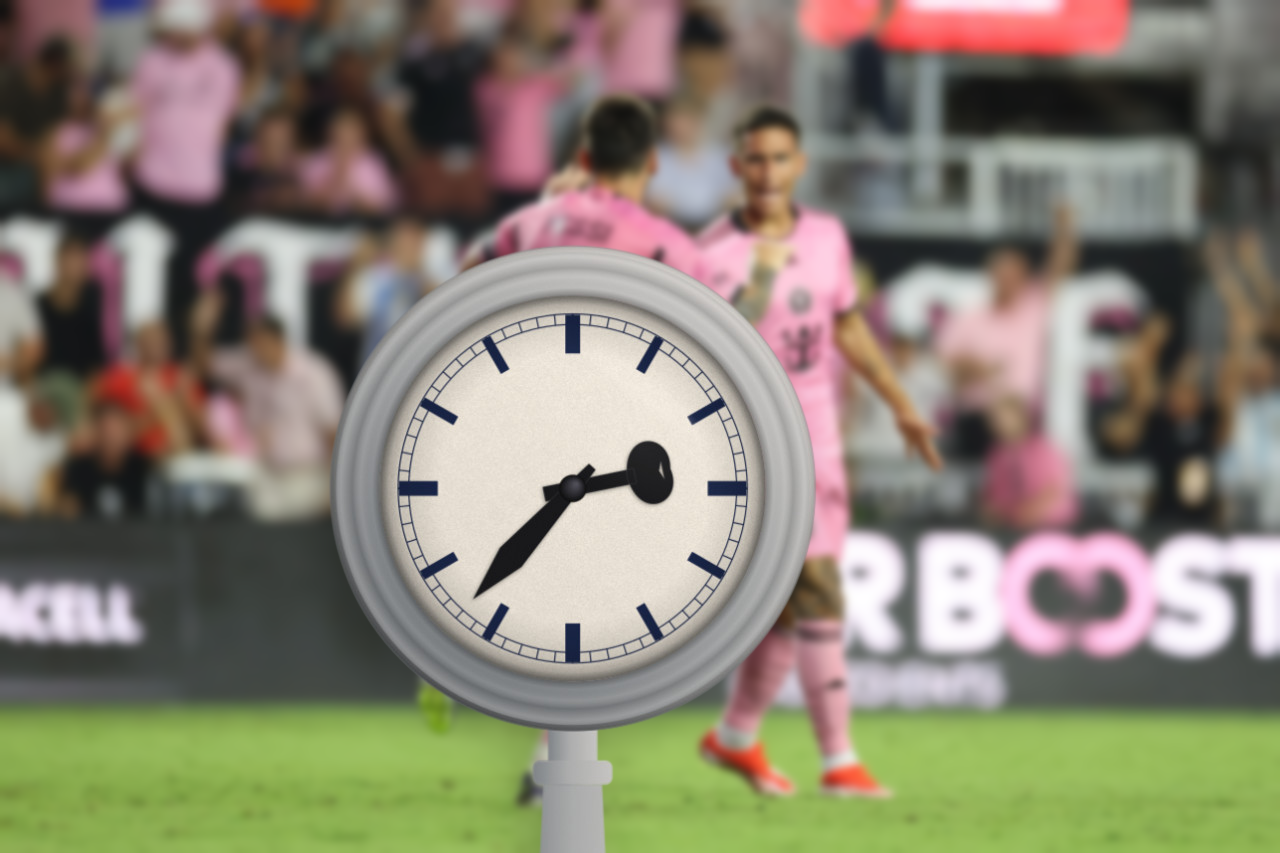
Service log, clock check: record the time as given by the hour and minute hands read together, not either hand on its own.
2:37
